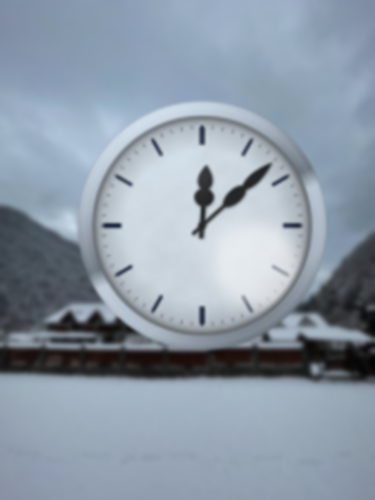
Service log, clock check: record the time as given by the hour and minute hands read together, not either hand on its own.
12:08
